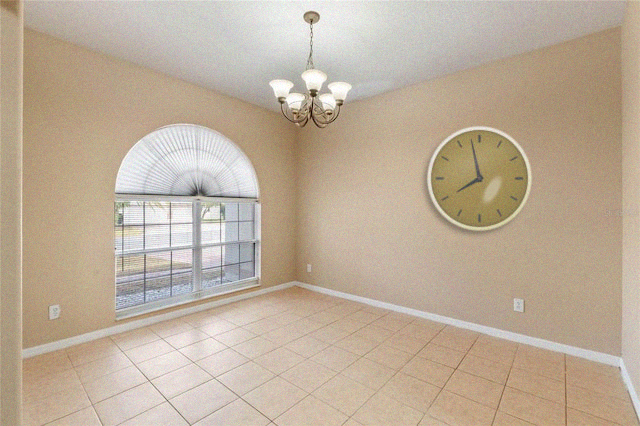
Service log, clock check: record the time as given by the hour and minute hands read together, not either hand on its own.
7:58
